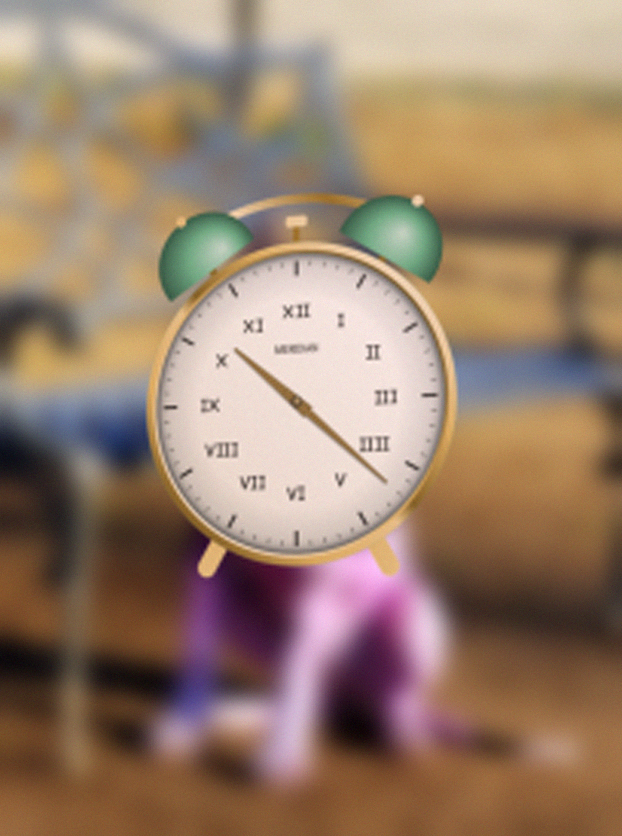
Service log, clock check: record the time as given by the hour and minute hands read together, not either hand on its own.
10:22
